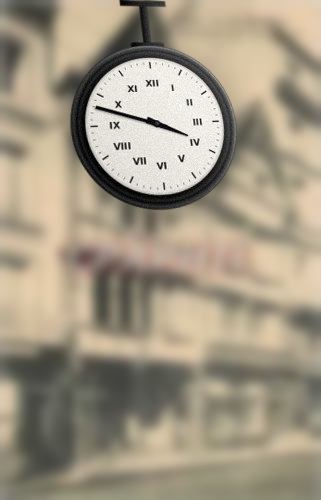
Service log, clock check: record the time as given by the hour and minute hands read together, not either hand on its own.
3:48
